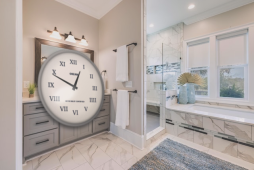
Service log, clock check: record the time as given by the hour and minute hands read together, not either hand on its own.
12:49
